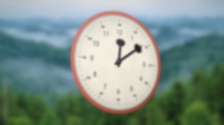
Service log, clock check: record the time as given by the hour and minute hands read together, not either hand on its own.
12:09
